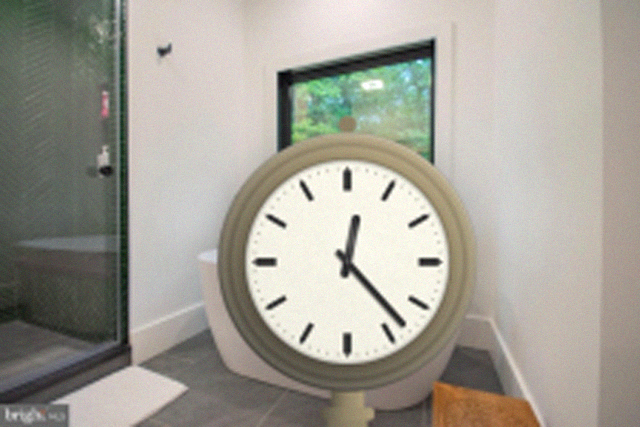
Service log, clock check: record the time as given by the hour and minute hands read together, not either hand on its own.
12:23
